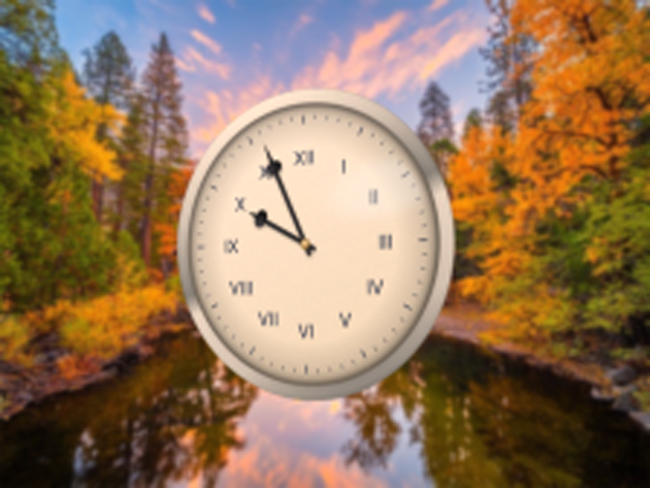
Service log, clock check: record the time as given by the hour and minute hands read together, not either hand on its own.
9:56
